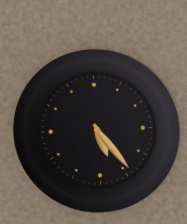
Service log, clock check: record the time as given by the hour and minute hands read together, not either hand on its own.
5:24
